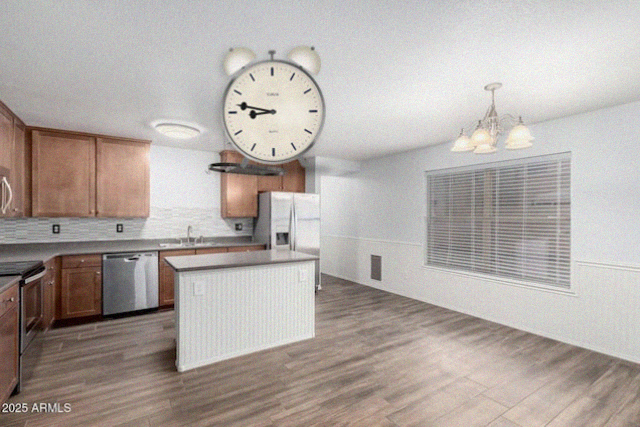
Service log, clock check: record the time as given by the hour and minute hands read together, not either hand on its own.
8:47
